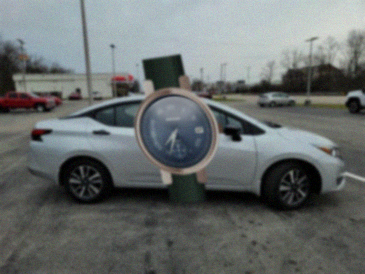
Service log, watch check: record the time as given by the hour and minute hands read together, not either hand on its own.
7:34
